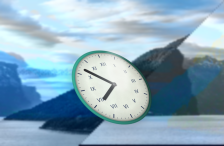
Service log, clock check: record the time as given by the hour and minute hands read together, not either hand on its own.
7:52
